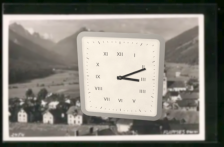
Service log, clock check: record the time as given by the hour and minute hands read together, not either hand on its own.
3:11
